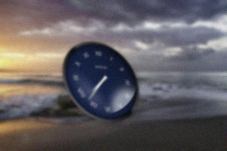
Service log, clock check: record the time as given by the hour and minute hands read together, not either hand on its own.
7:37
